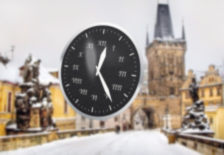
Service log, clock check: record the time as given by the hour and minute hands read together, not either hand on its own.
12:24
